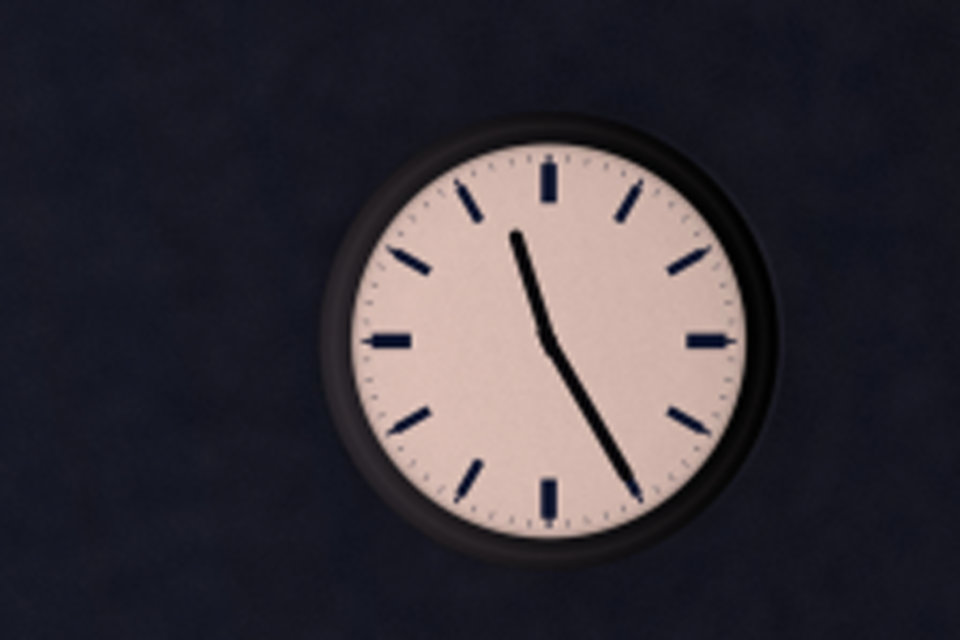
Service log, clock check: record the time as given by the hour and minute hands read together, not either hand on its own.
11:25
